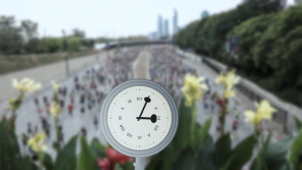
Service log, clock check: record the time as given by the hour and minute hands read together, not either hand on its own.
3:04
